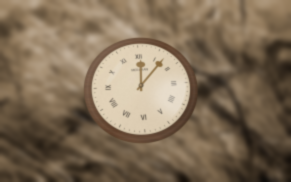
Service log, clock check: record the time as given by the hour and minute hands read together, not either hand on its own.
12:07
